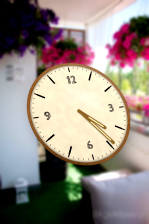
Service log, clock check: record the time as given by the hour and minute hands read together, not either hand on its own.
4:24
